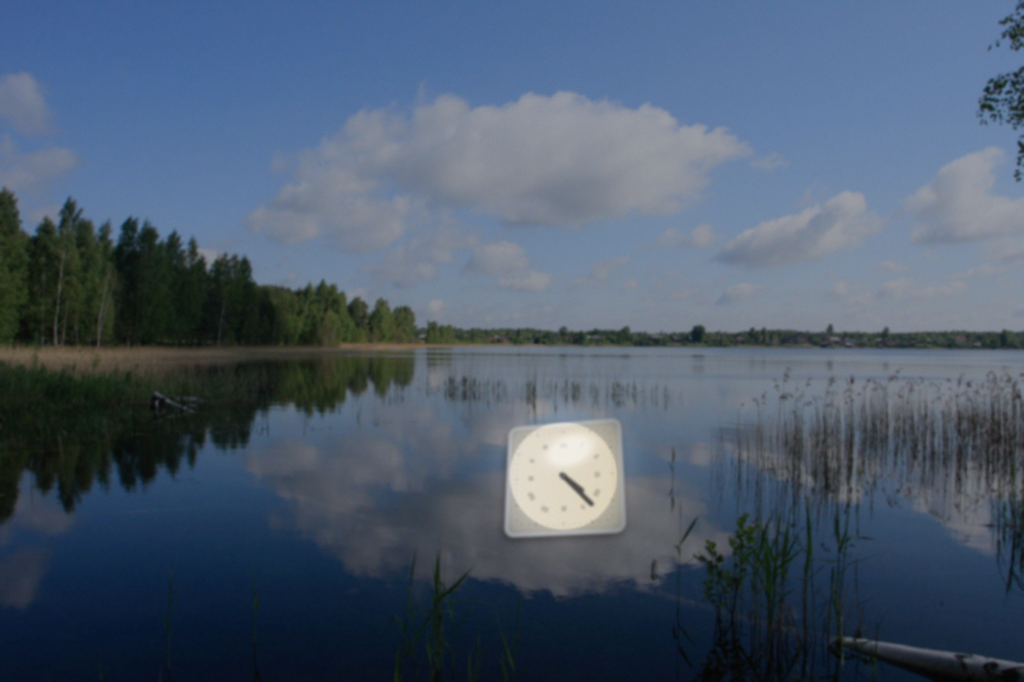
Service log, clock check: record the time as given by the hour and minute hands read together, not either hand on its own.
4:23
